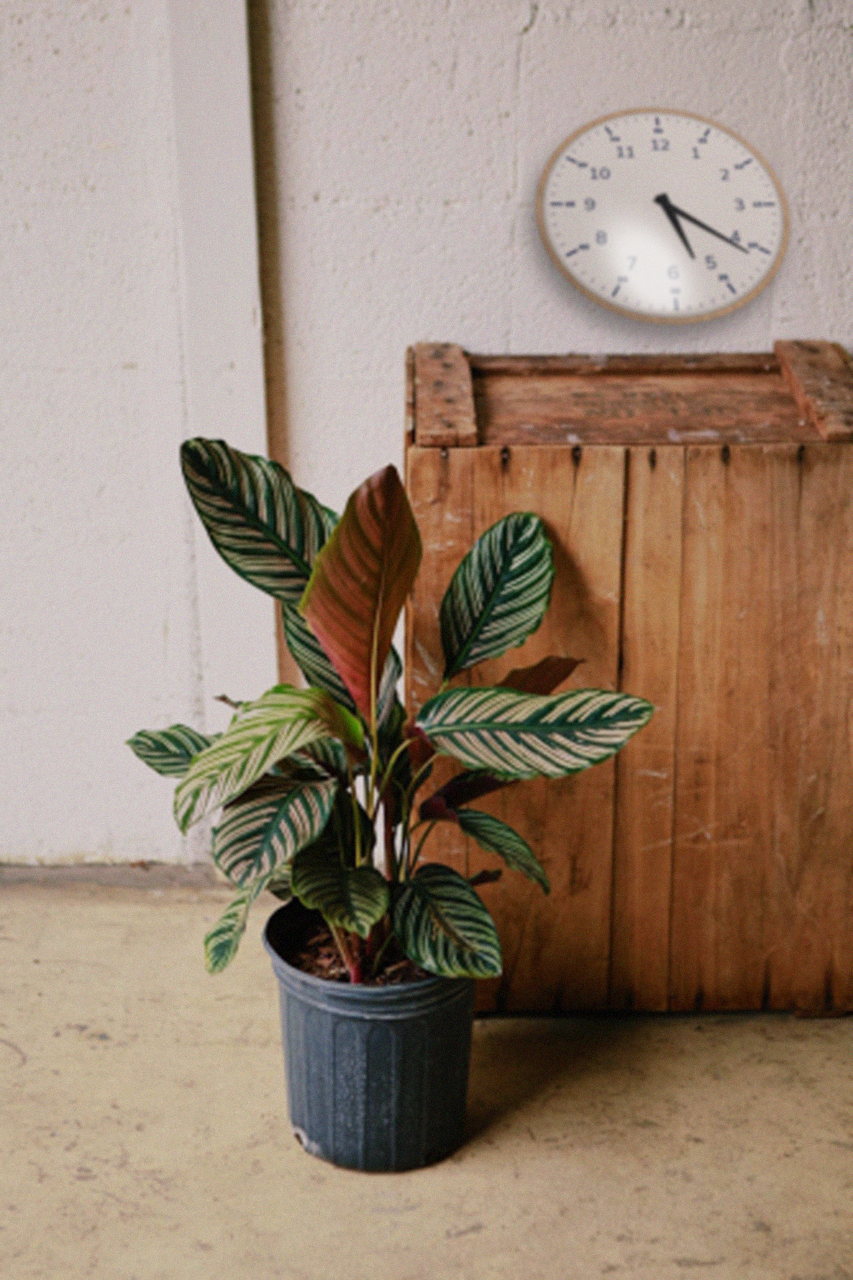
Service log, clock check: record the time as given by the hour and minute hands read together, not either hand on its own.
5:21
